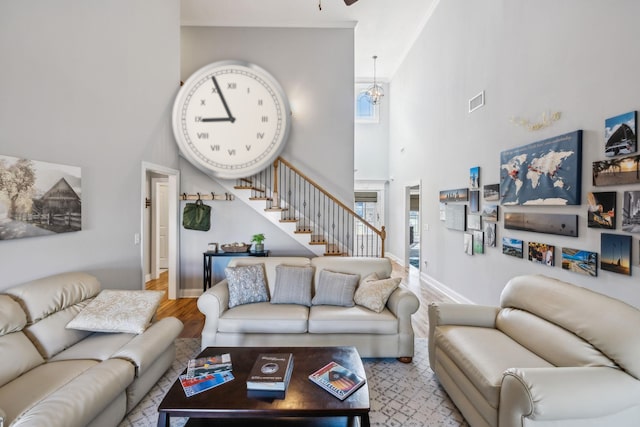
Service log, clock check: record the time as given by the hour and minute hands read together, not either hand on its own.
8:56
